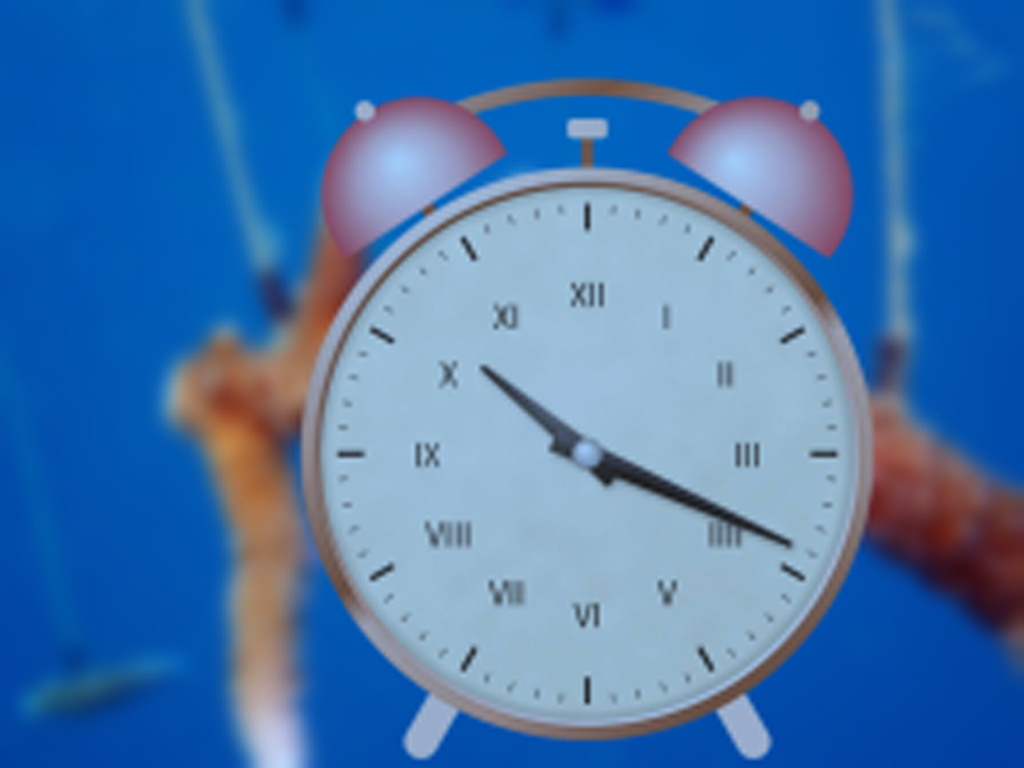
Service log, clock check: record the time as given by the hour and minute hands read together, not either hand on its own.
10:19
